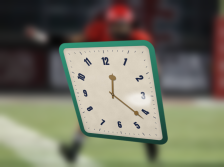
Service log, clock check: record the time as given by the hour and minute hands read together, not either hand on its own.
12:22
